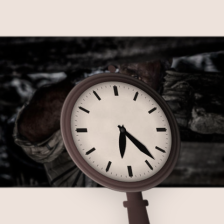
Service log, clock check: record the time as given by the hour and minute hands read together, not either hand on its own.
6:23
